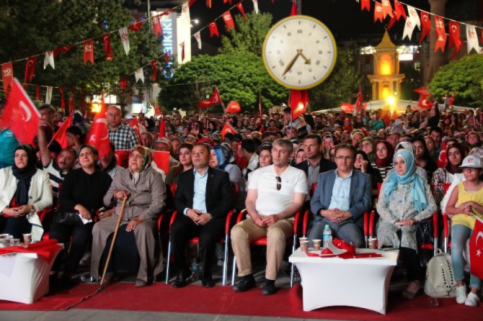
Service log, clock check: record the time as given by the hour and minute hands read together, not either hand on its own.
4:36
